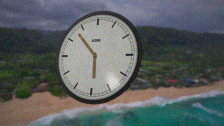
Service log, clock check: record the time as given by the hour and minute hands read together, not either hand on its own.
5:53
